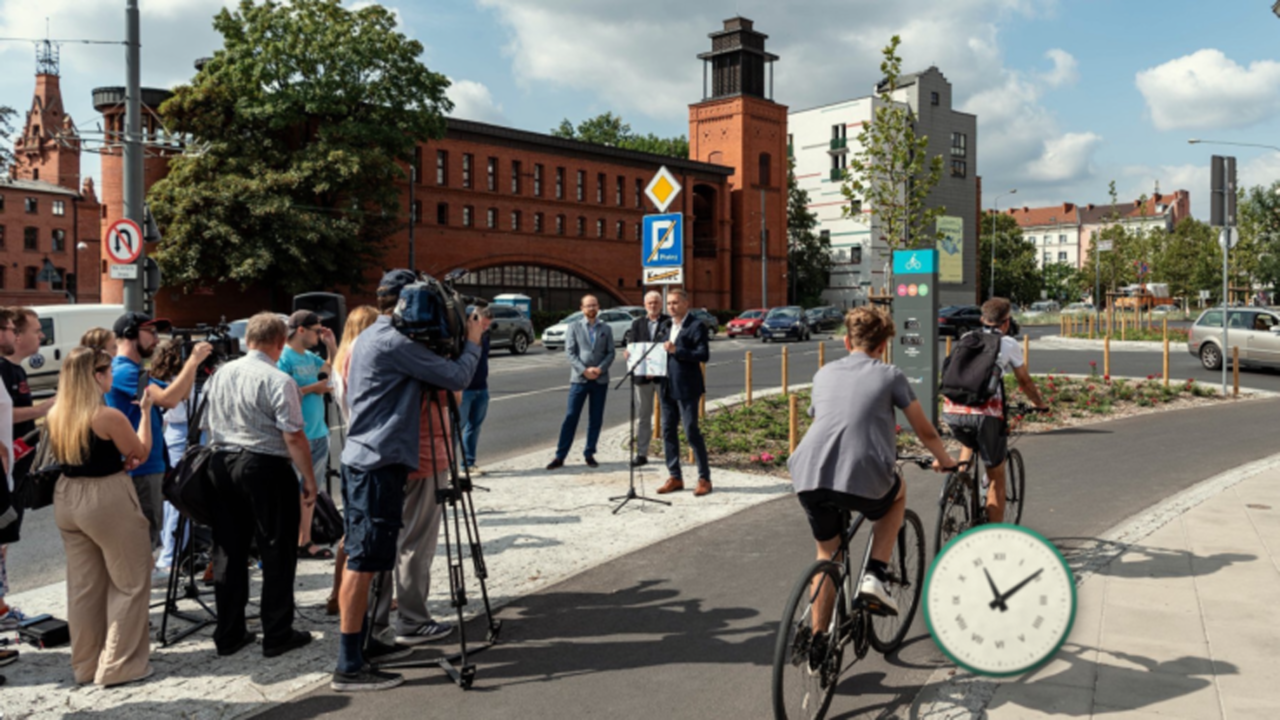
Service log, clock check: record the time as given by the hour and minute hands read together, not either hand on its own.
11:09
